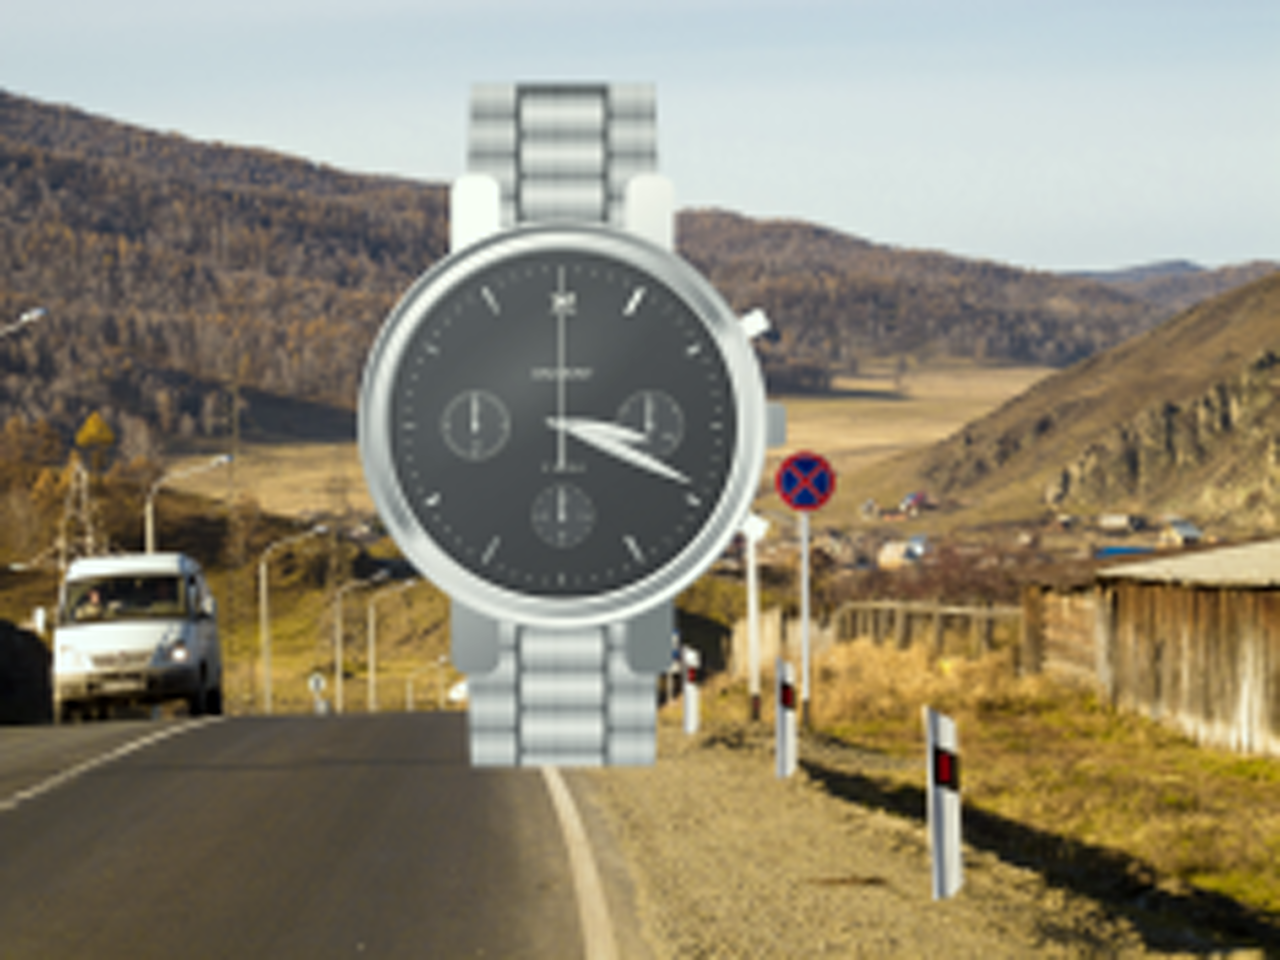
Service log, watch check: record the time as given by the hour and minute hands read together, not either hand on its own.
3:19
